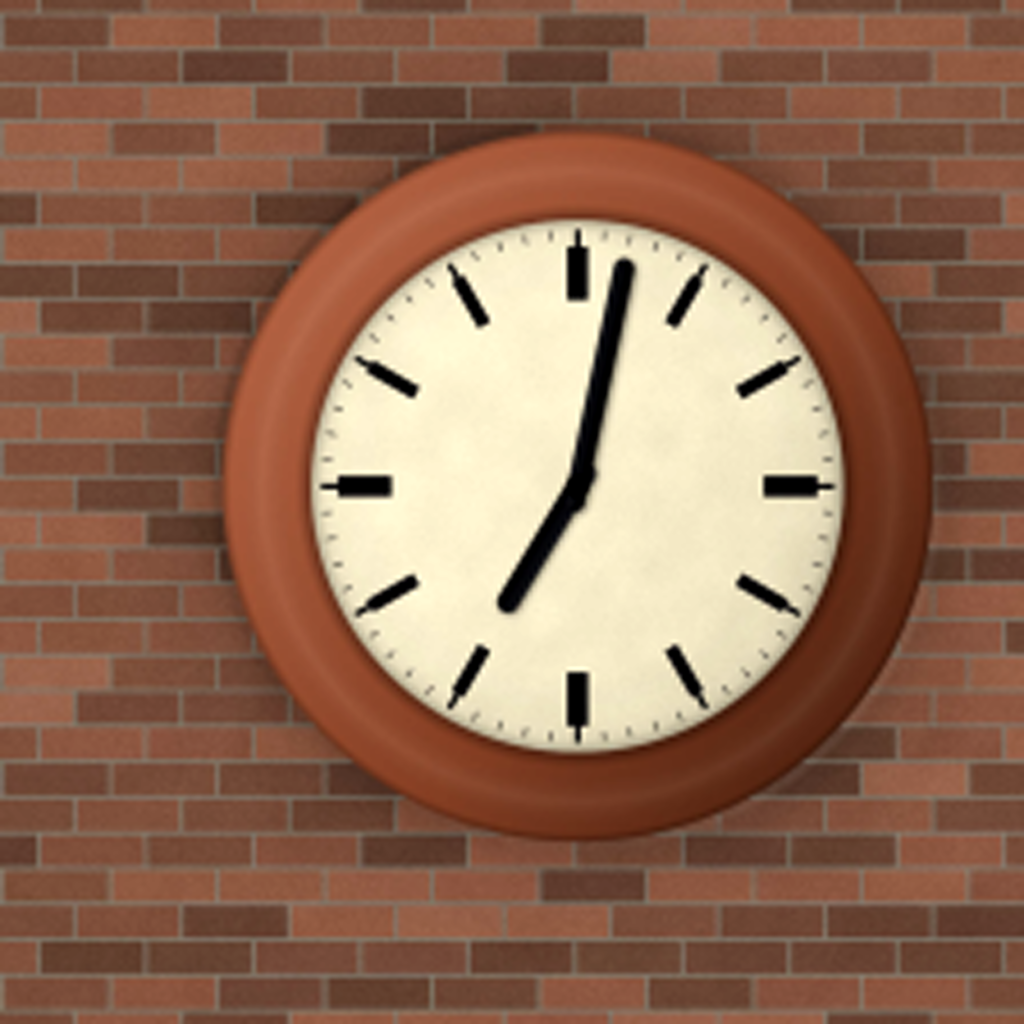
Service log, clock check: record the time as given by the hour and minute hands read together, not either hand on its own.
7:02
